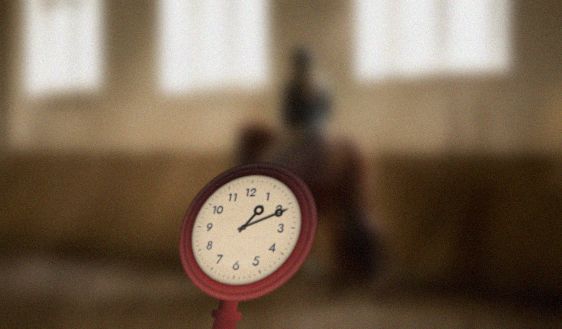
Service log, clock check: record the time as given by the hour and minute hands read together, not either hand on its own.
1:11
